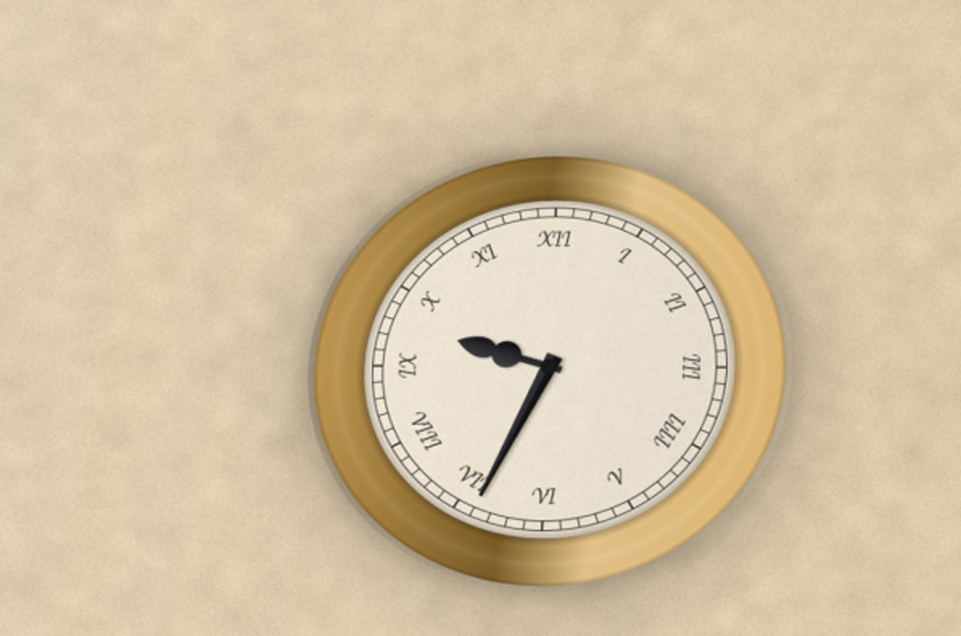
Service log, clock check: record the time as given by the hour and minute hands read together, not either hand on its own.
9:34
